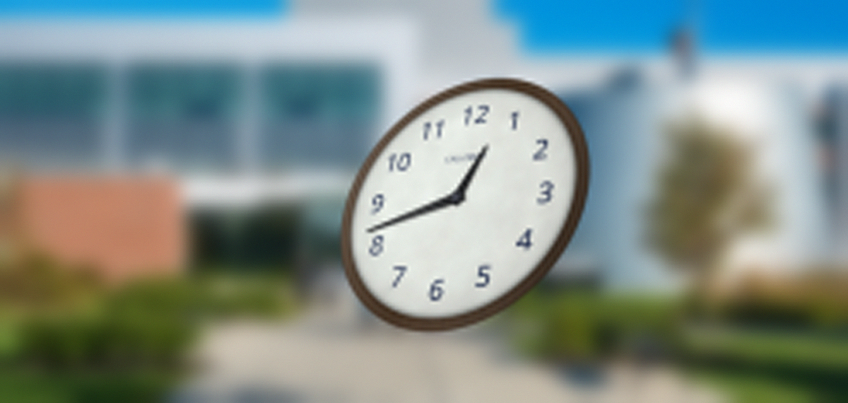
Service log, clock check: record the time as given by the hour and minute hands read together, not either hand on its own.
12:42
